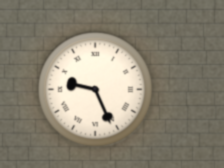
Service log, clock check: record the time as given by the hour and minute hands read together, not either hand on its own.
9:26
